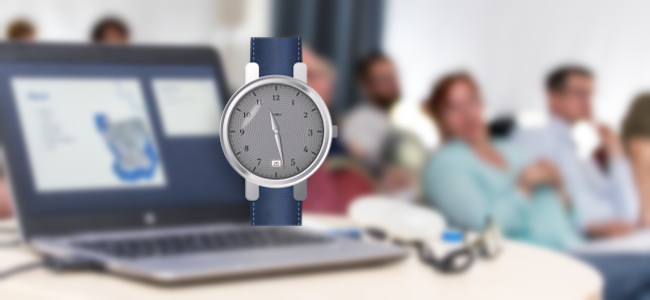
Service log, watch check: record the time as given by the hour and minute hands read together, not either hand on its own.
11:28
